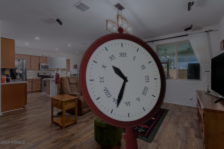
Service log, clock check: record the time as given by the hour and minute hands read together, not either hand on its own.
10:34
